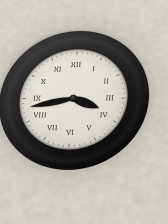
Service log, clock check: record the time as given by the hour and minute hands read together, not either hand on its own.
3:43
